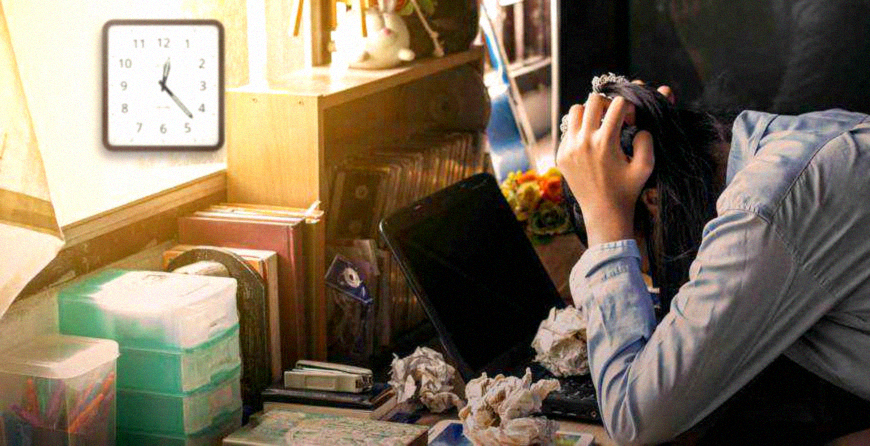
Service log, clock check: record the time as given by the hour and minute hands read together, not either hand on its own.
12:23
